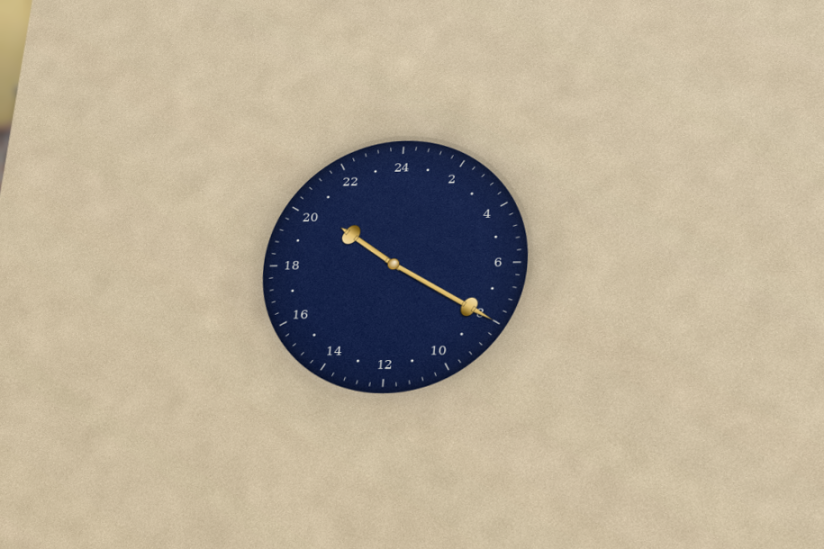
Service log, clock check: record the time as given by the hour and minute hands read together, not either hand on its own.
20:20
